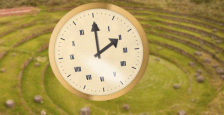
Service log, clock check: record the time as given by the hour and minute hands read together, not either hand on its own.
2:00
